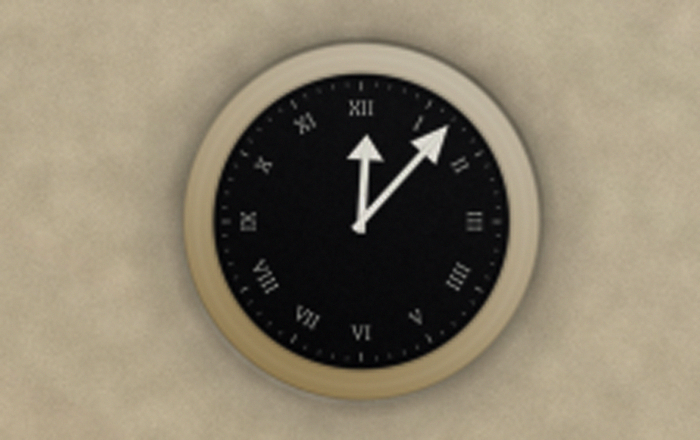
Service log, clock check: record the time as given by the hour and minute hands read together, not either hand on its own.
12:07
